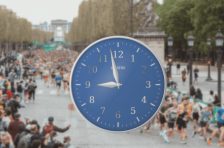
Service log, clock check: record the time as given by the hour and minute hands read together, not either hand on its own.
8:58
